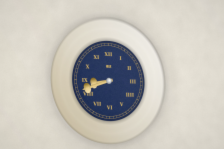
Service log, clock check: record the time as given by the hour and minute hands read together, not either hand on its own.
8:42
